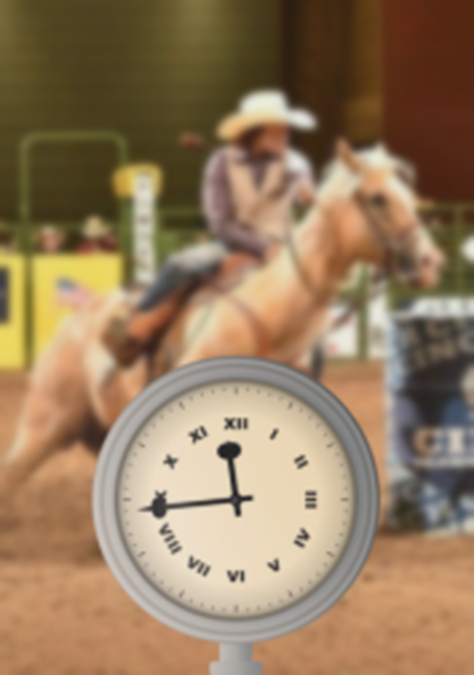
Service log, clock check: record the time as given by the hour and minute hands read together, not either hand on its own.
11:44
